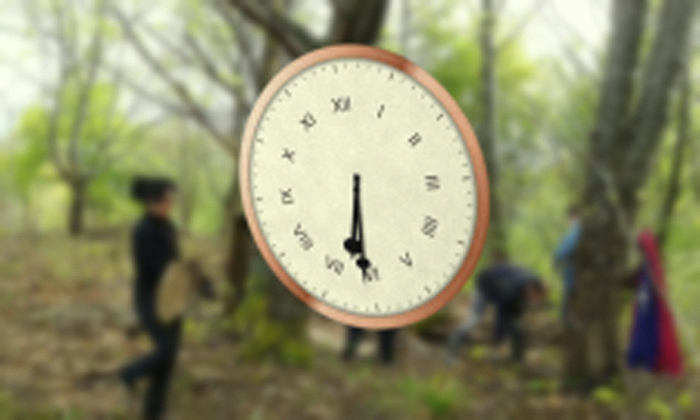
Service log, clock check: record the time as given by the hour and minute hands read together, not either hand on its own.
6:31
